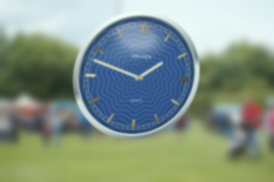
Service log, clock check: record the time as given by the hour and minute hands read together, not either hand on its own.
1:48
